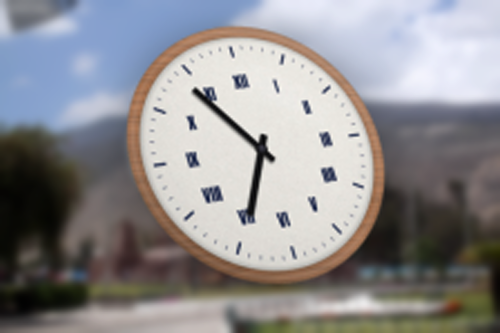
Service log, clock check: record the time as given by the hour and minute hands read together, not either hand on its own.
6:54
